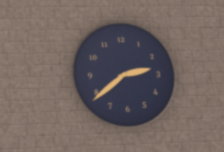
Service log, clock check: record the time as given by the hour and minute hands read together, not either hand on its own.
2:39
